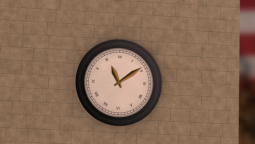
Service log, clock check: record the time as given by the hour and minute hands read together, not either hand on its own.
11:09
